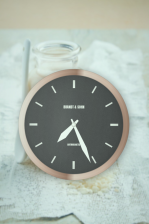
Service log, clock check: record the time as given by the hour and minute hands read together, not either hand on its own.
7:26
